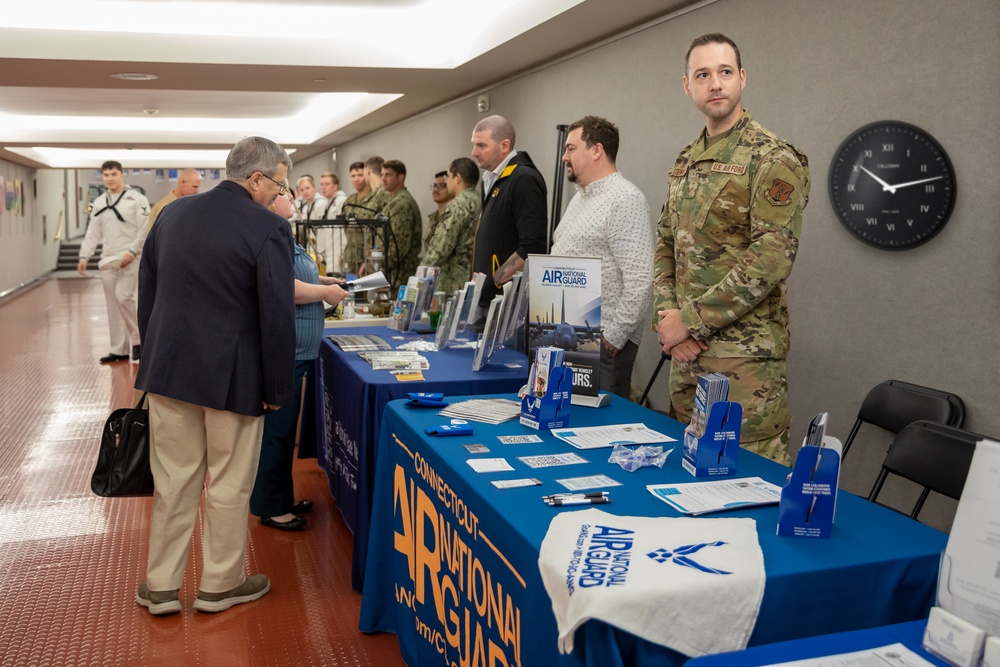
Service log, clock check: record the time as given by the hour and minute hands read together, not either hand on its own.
10:13
